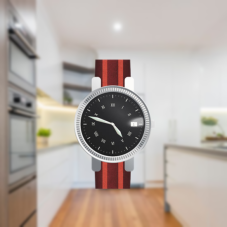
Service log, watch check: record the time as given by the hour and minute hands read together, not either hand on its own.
4:48
